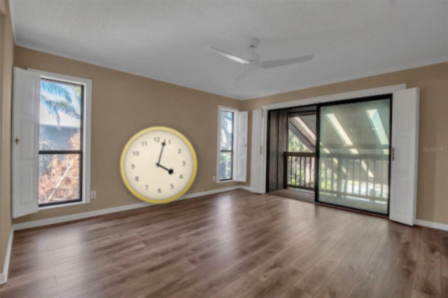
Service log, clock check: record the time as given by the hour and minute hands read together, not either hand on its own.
4:03
